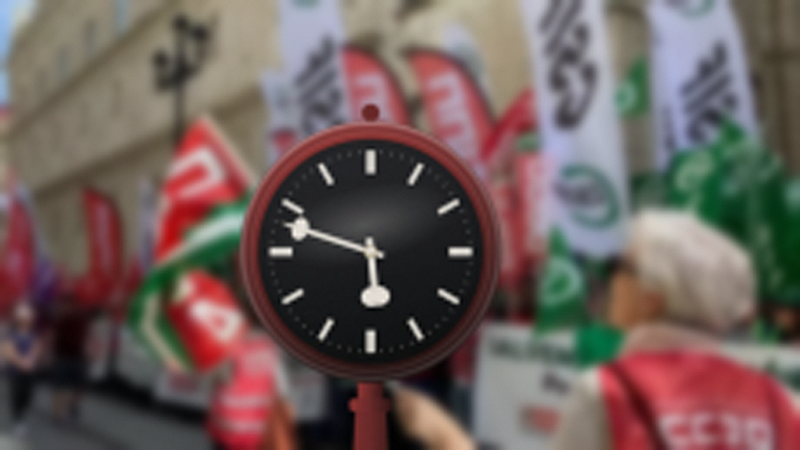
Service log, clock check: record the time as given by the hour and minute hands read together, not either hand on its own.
5:48
